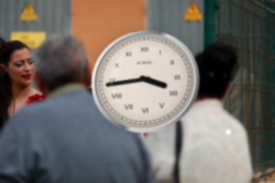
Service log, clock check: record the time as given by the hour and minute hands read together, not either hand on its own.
3:44
